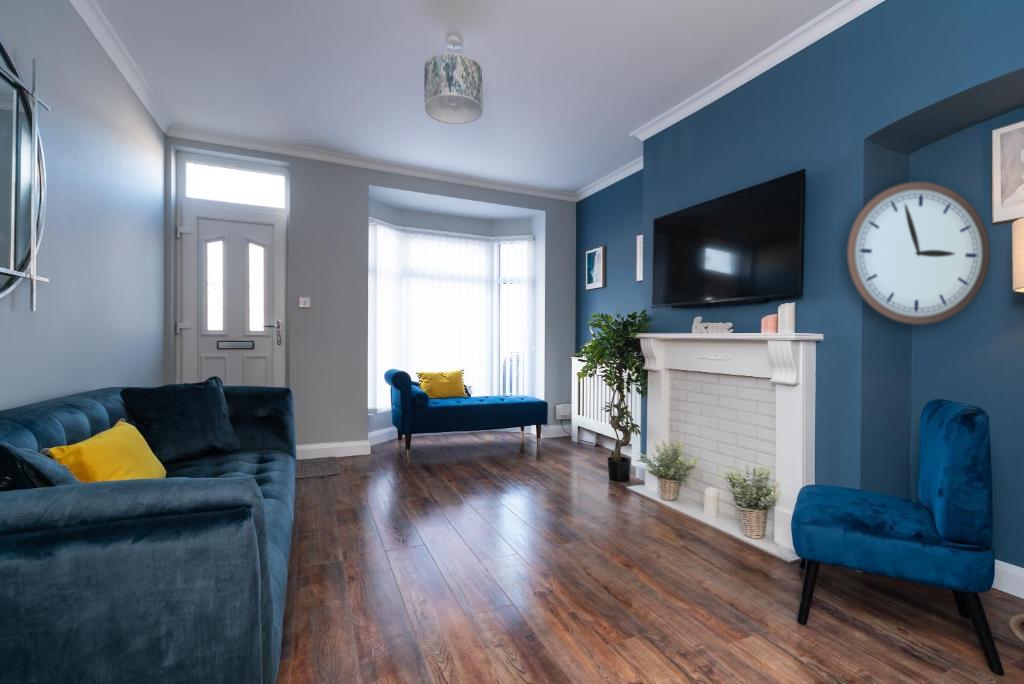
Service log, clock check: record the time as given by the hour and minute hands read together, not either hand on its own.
2:57
